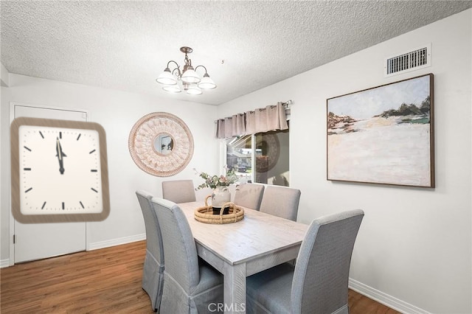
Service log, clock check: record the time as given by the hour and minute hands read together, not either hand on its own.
11:59
